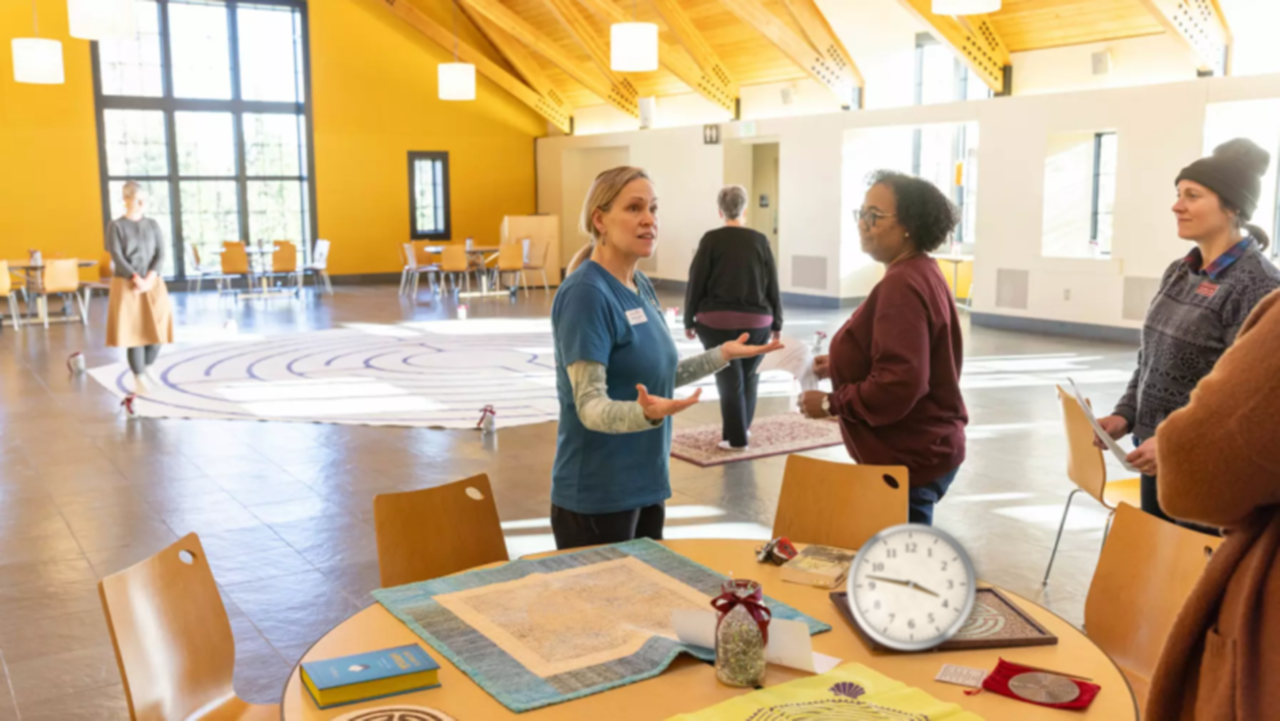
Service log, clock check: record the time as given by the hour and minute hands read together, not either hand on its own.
3:47
